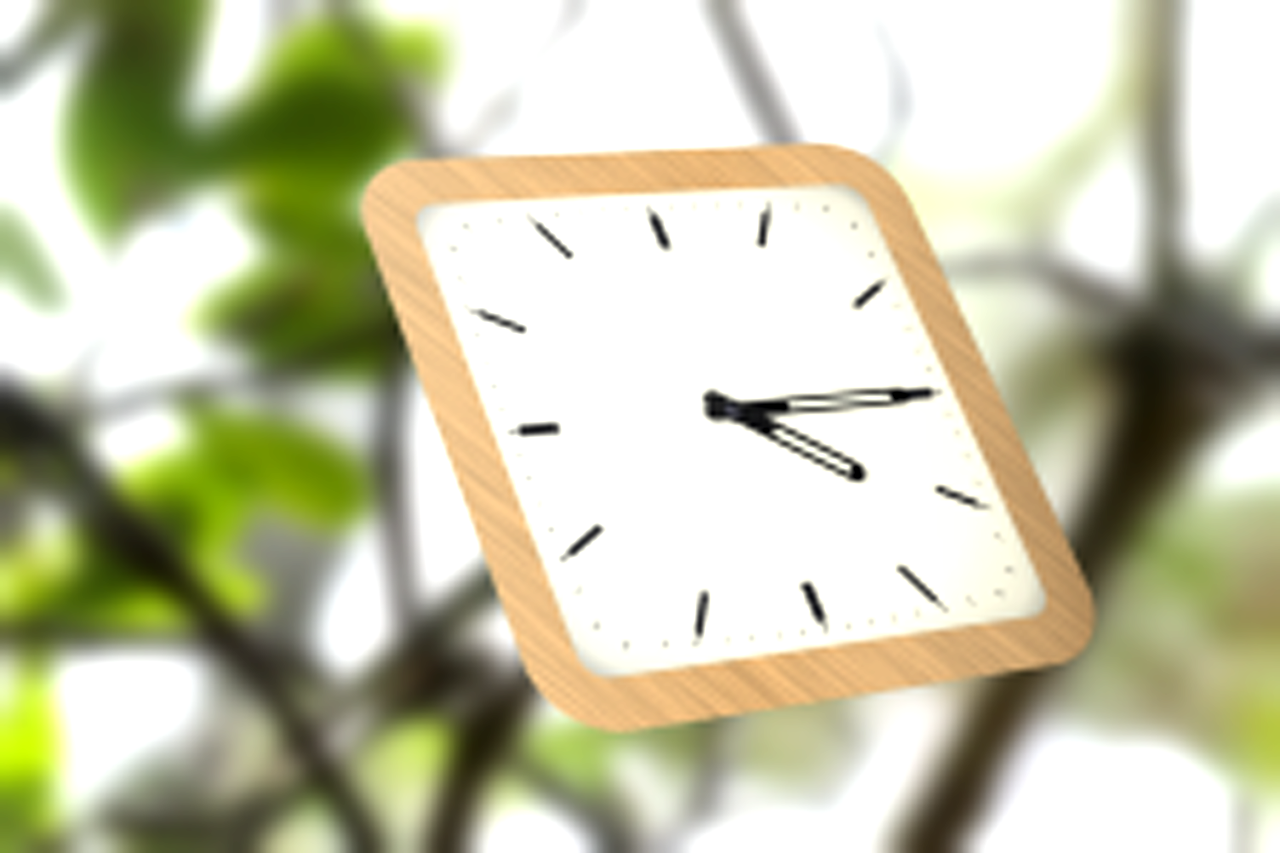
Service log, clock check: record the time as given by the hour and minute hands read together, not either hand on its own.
4:15
